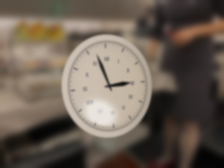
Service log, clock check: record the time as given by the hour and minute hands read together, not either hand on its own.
2:57
